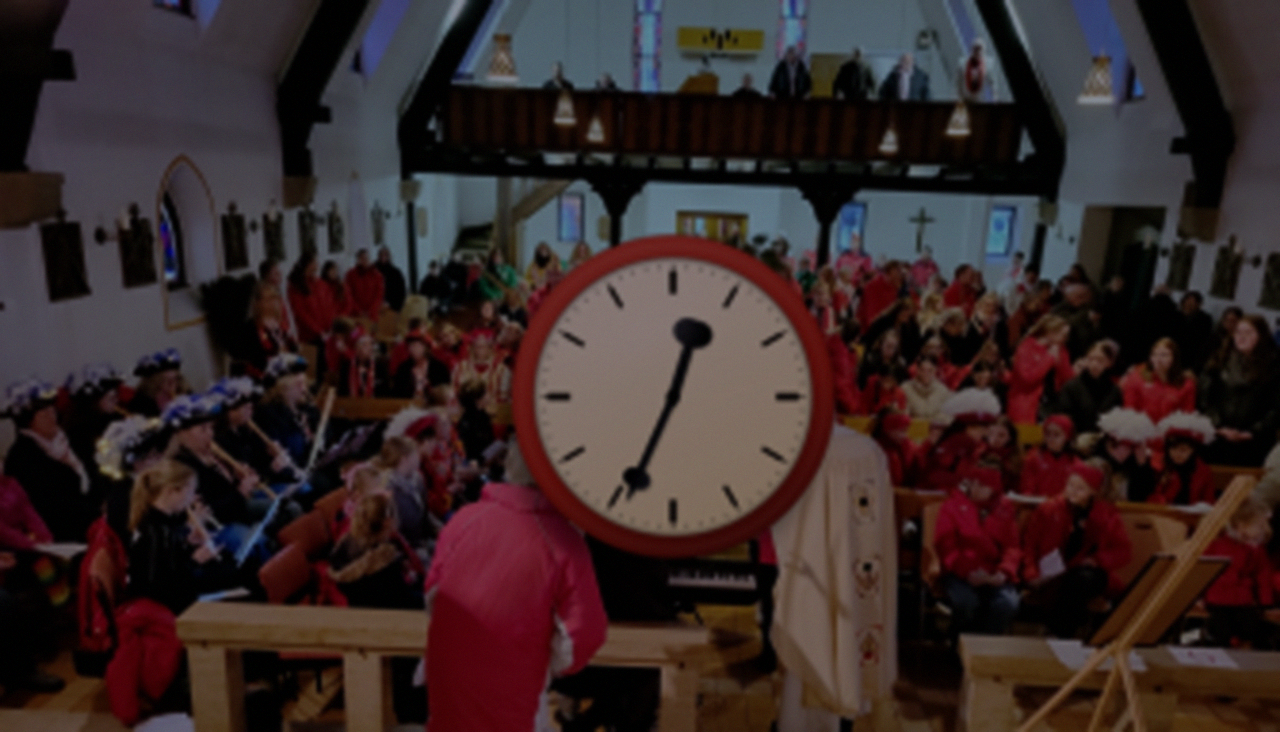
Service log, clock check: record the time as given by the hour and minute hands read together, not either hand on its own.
12:34
